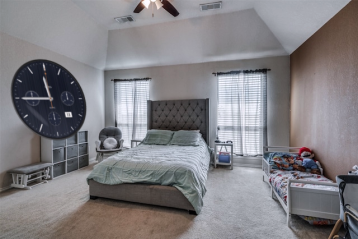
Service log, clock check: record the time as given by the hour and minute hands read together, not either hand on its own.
11:45
